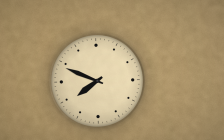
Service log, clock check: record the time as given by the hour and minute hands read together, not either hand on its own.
7:49
